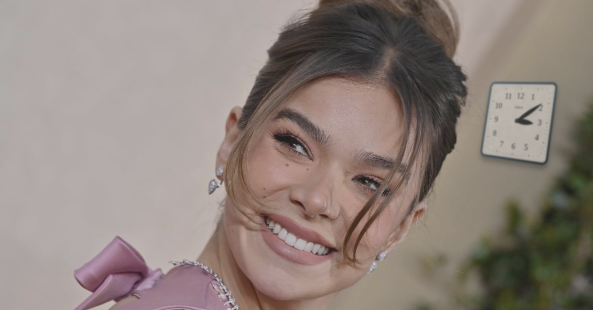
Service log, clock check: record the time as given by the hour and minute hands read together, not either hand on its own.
3:09
